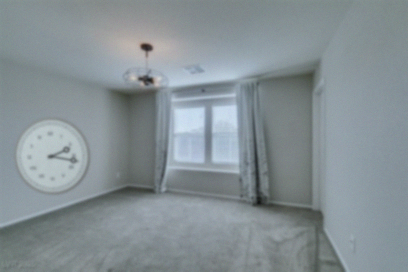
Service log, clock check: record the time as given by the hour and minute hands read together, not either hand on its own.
2:17
